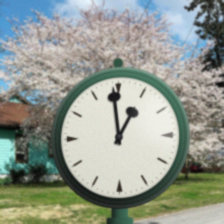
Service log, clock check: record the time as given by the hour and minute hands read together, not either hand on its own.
12:59
